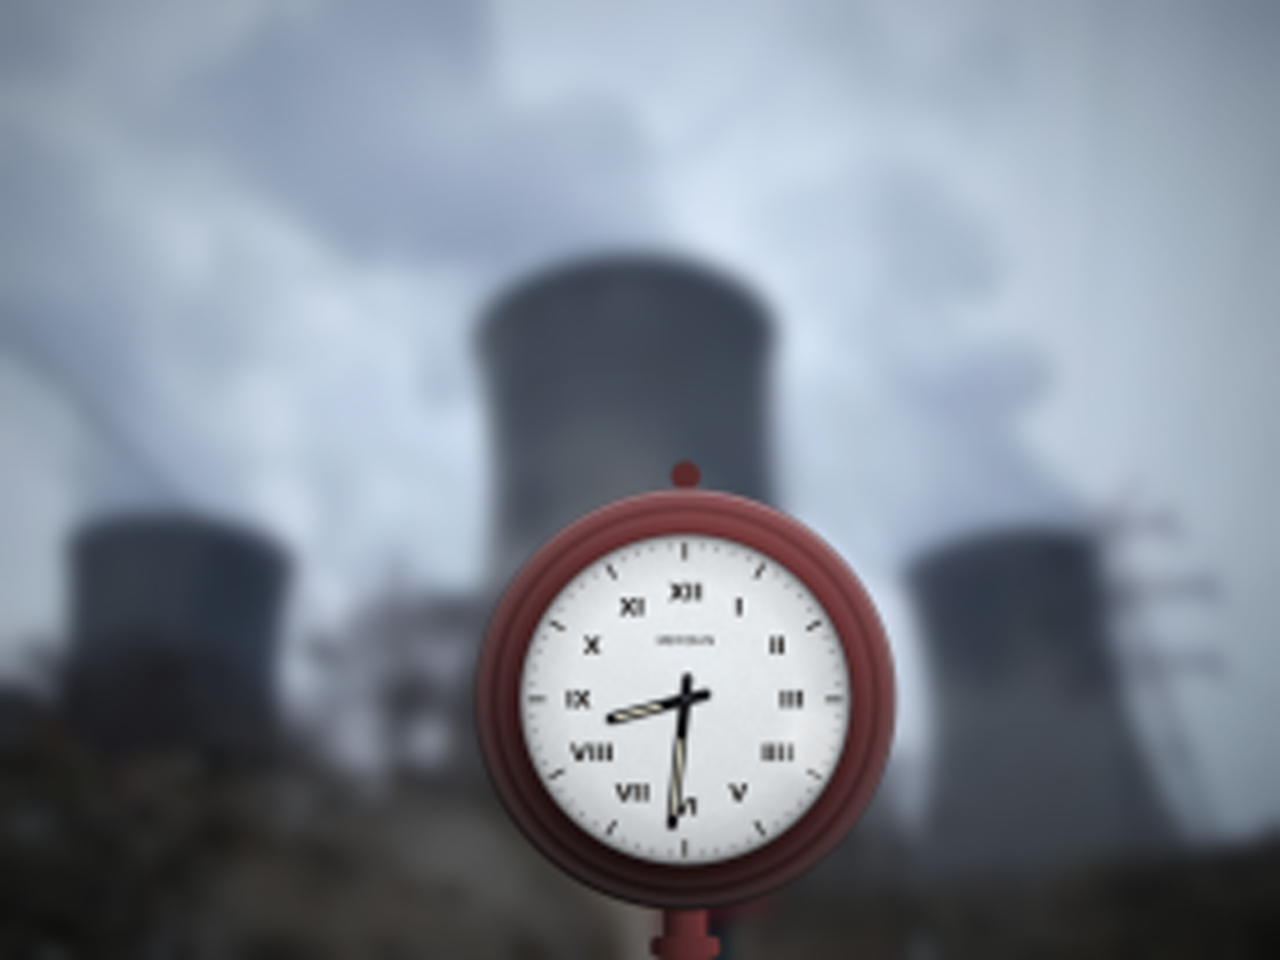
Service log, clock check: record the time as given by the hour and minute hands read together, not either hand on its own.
8:31
